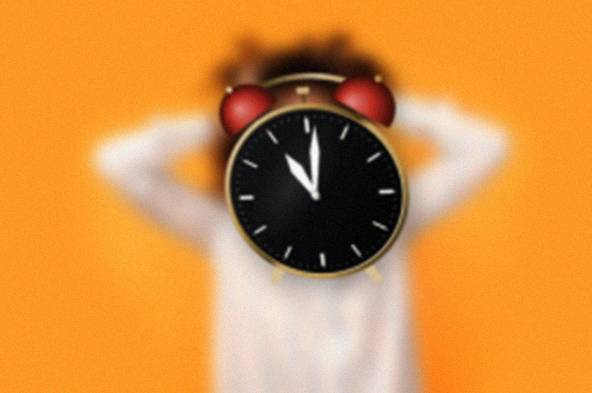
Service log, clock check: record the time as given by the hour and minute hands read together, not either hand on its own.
11:01
